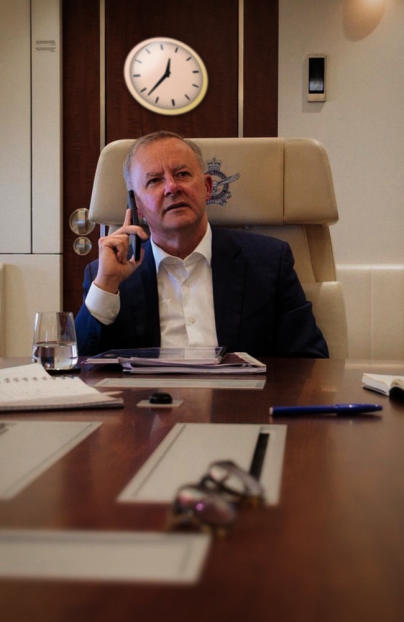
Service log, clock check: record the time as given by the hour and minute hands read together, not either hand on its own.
12:38
